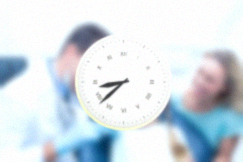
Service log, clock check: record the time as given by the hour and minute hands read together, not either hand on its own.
8:38
